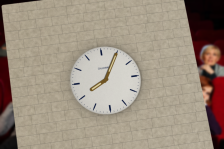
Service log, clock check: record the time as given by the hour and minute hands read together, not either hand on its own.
8:05
